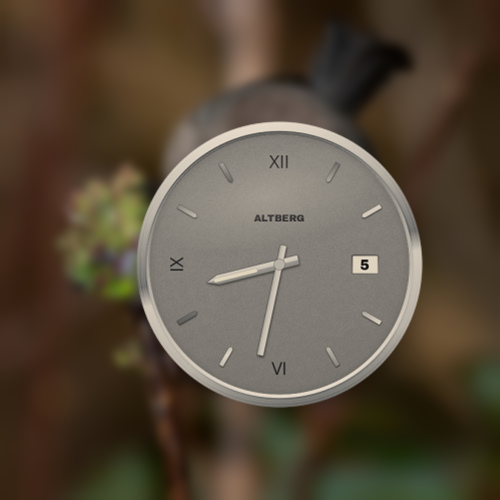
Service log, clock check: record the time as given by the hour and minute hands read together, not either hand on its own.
8:32
